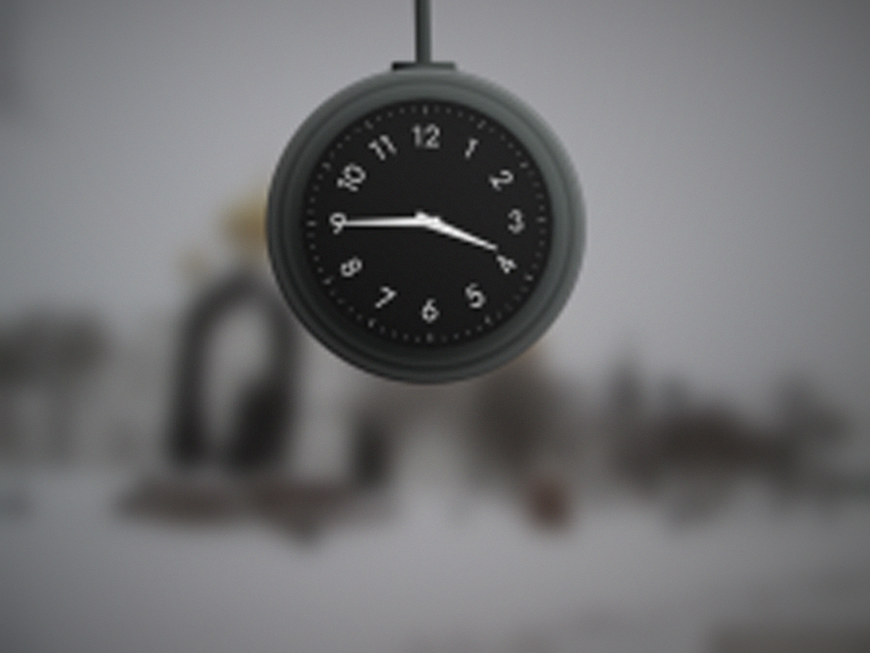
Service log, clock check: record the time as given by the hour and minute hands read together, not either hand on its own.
3:45
